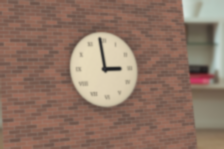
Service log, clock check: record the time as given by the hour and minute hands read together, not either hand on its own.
2:59
